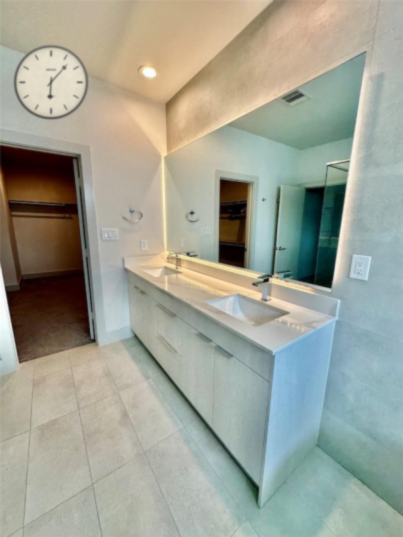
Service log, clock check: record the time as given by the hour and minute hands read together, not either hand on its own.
6:07
